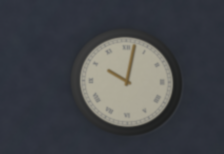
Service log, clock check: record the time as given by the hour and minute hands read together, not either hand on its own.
10:02
